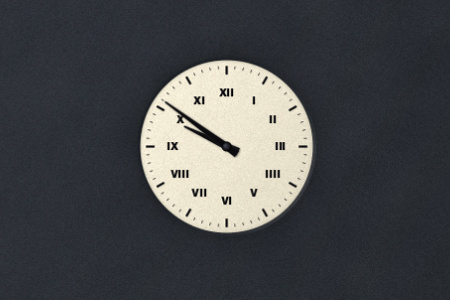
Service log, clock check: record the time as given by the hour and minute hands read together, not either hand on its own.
9:51
